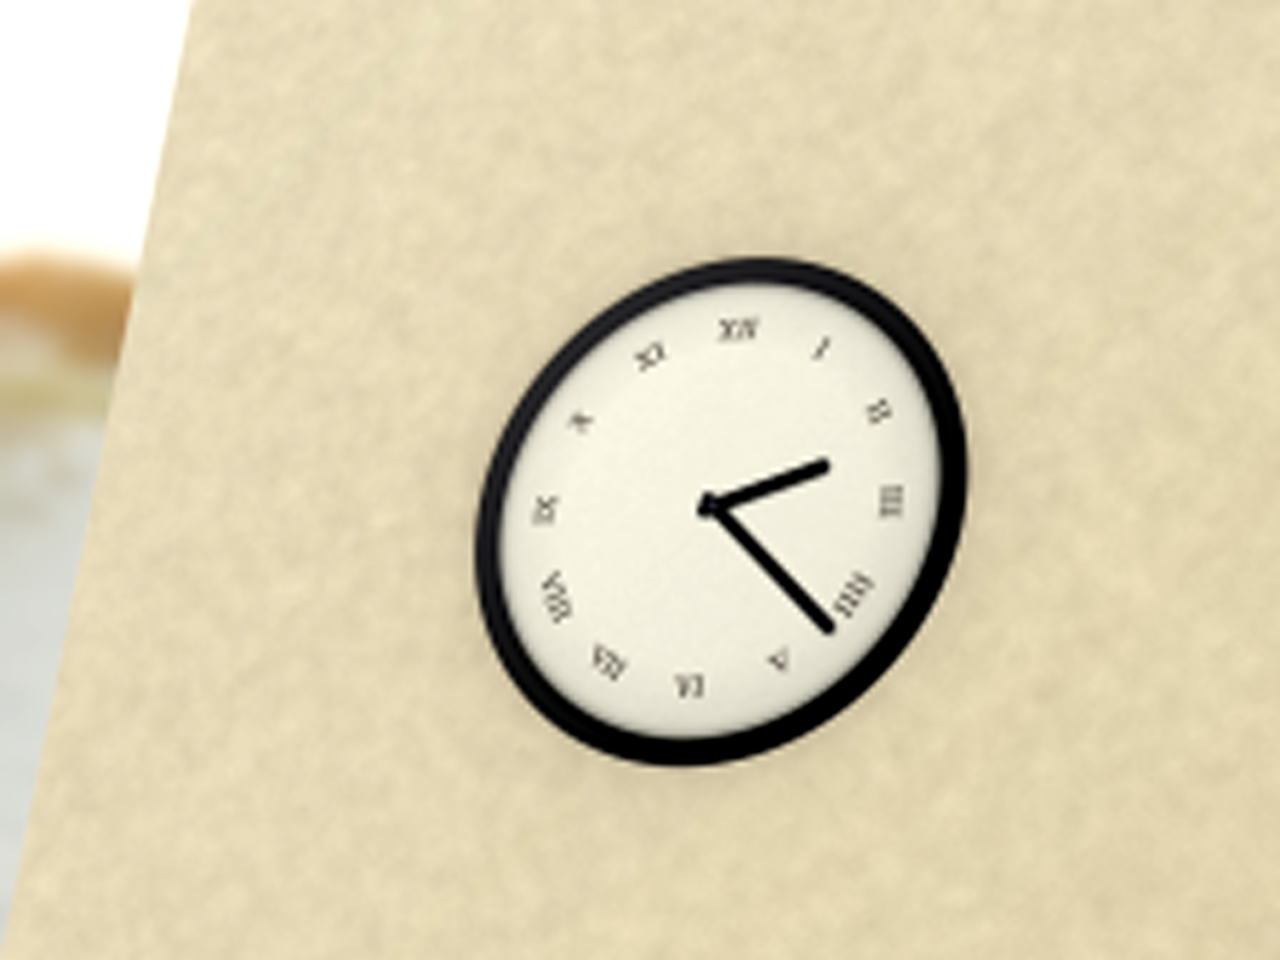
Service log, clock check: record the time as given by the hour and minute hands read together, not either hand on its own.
2:22
